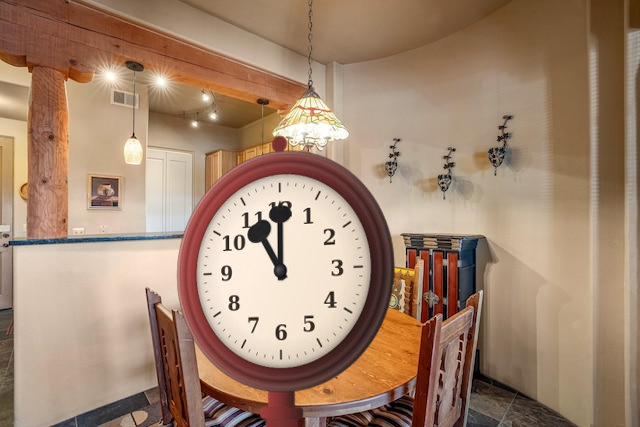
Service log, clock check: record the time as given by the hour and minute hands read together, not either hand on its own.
11:00
